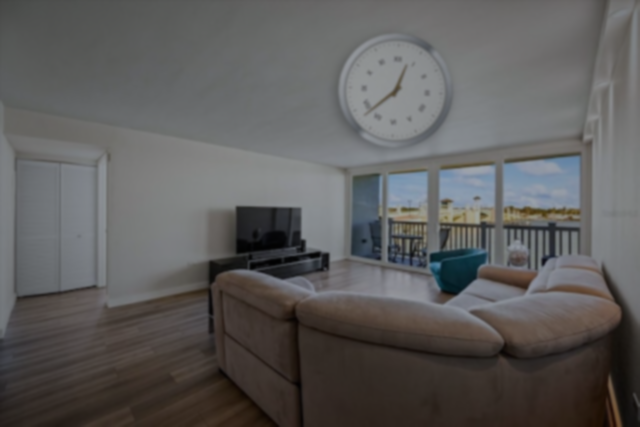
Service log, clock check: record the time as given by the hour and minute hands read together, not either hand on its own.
12:38
